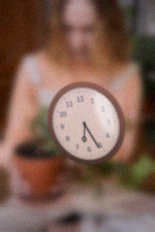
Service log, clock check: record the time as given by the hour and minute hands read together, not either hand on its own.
6:26
